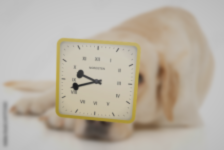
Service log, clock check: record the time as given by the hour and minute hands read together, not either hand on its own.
9:42
